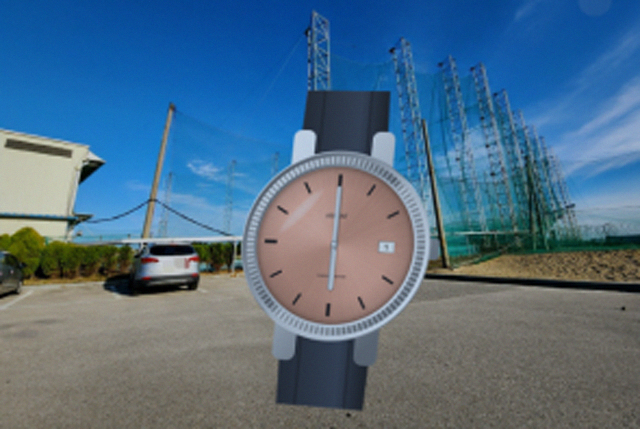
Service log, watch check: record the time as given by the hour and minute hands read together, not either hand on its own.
6:00
